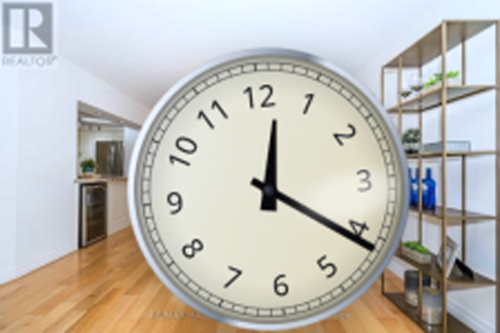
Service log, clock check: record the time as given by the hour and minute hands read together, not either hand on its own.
12:21
